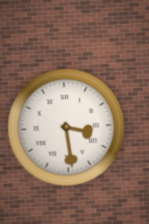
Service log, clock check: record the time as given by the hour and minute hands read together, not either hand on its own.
3:29
